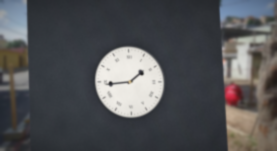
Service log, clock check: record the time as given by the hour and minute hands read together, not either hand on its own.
1:44
